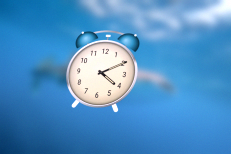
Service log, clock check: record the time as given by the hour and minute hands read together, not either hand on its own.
4:10
